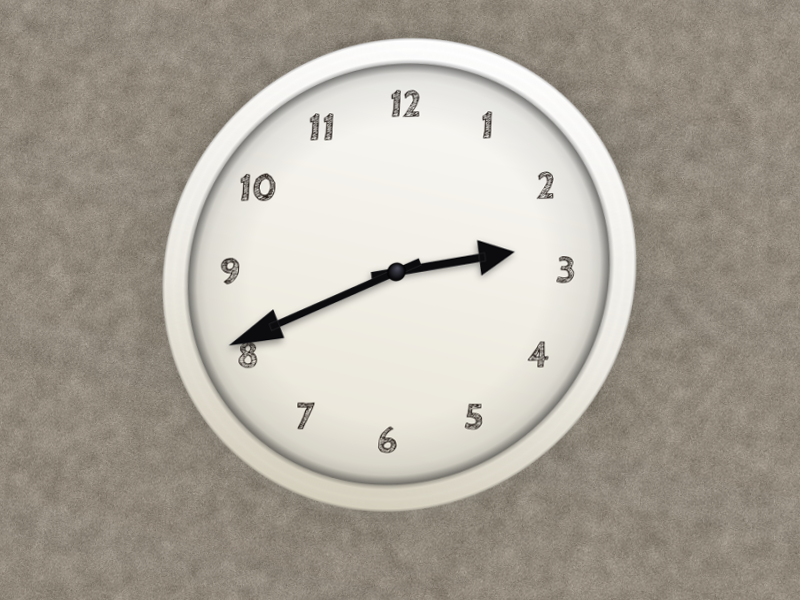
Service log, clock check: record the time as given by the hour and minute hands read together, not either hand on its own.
2:41
